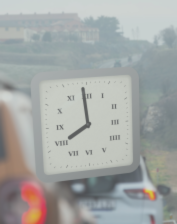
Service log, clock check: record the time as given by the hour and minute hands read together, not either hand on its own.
7:59
